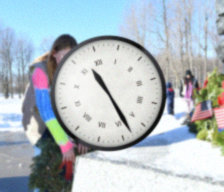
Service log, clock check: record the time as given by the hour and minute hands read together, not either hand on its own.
11:28
